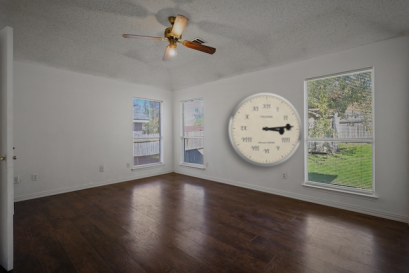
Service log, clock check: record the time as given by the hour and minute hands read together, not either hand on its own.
3:14
